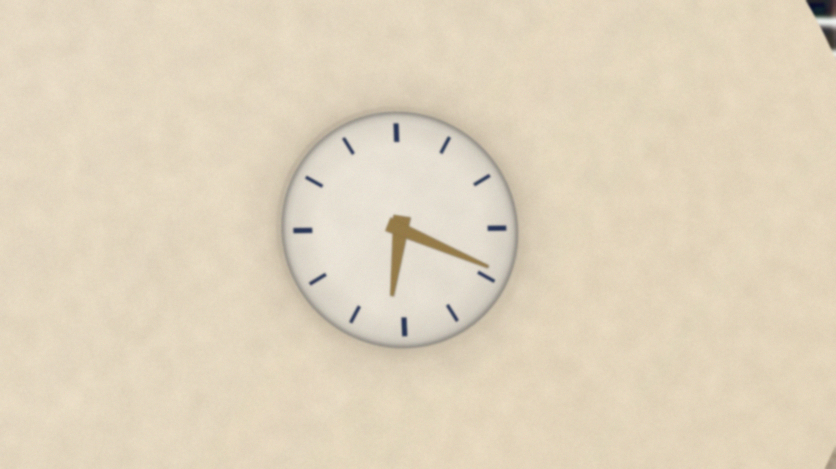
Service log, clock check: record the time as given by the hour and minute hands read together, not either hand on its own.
6:19
